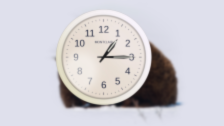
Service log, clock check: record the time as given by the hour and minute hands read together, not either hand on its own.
1:15
